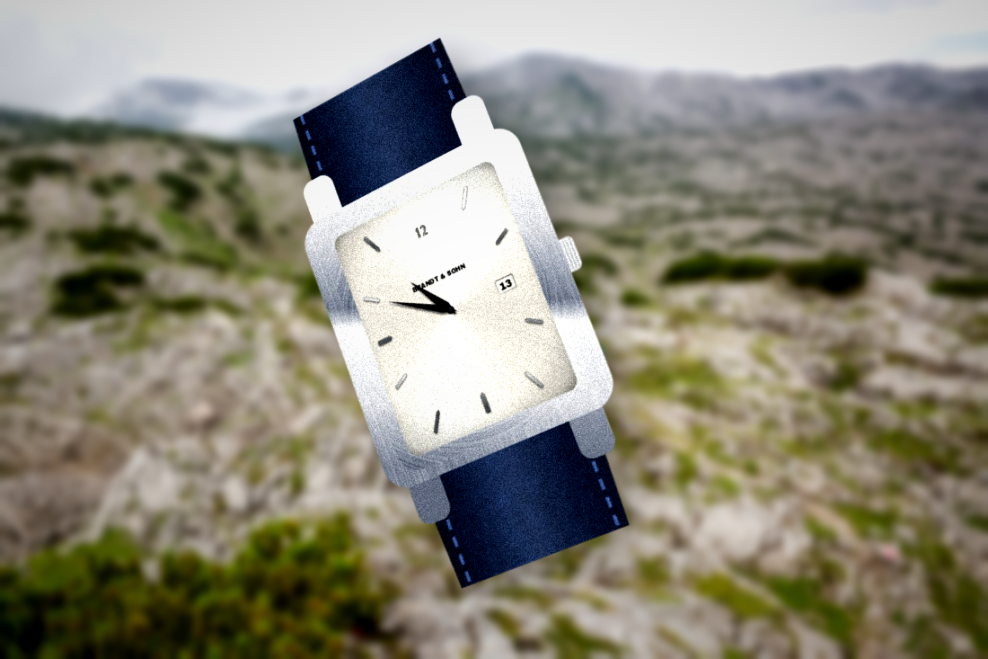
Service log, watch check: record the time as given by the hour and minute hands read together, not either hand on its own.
10:50
